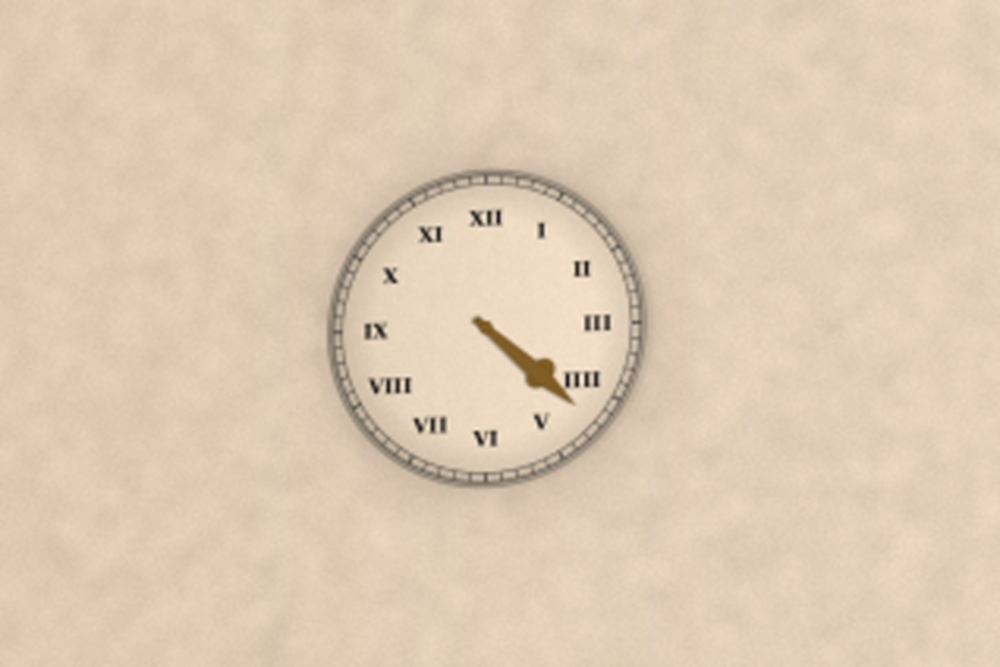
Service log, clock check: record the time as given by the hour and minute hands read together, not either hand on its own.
4:22
